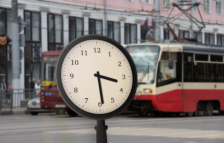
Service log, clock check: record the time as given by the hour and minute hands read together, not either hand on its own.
3:29
